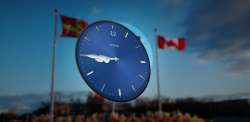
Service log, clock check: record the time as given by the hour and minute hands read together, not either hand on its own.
8:45
